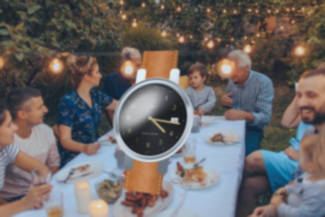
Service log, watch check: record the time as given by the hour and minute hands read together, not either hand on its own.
4:16
